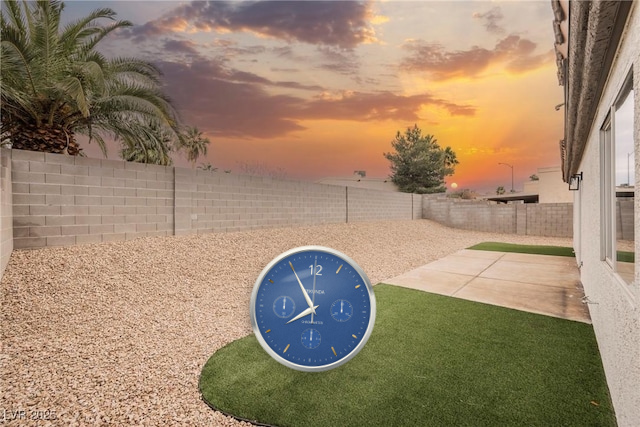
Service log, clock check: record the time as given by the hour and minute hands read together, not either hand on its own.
7:55
